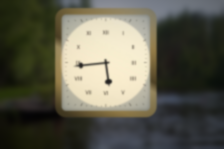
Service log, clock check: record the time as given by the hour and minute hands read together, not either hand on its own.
5:44
